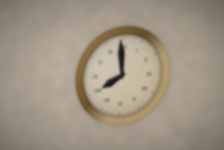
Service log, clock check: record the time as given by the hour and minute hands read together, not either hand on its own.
7:59
